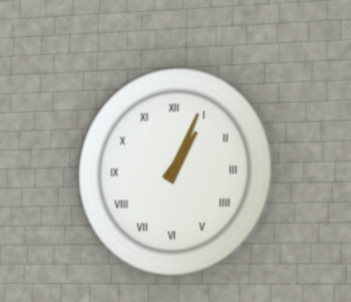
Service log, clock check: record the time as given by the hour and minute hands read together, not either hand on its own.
1:04
